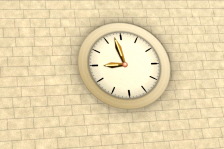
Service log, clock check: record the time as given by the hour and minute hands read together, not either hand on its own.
8:58
